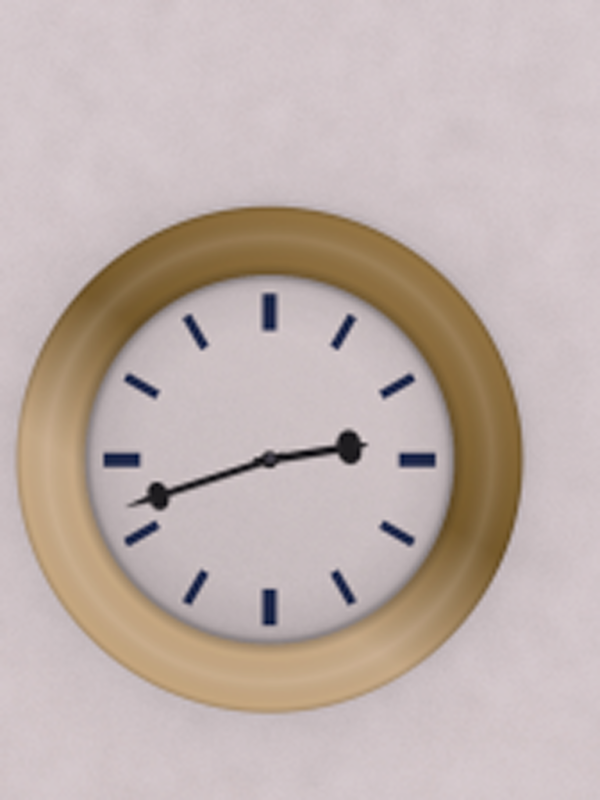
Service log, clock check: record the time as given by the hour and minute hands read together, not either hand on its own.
2:42
